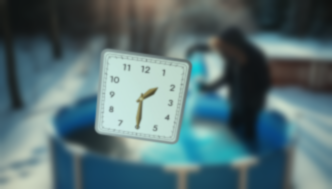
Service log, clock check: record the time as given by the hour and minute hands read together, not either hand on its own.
1:30
